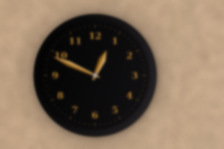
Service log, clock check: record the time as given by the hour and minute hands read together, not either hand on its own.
12:49
